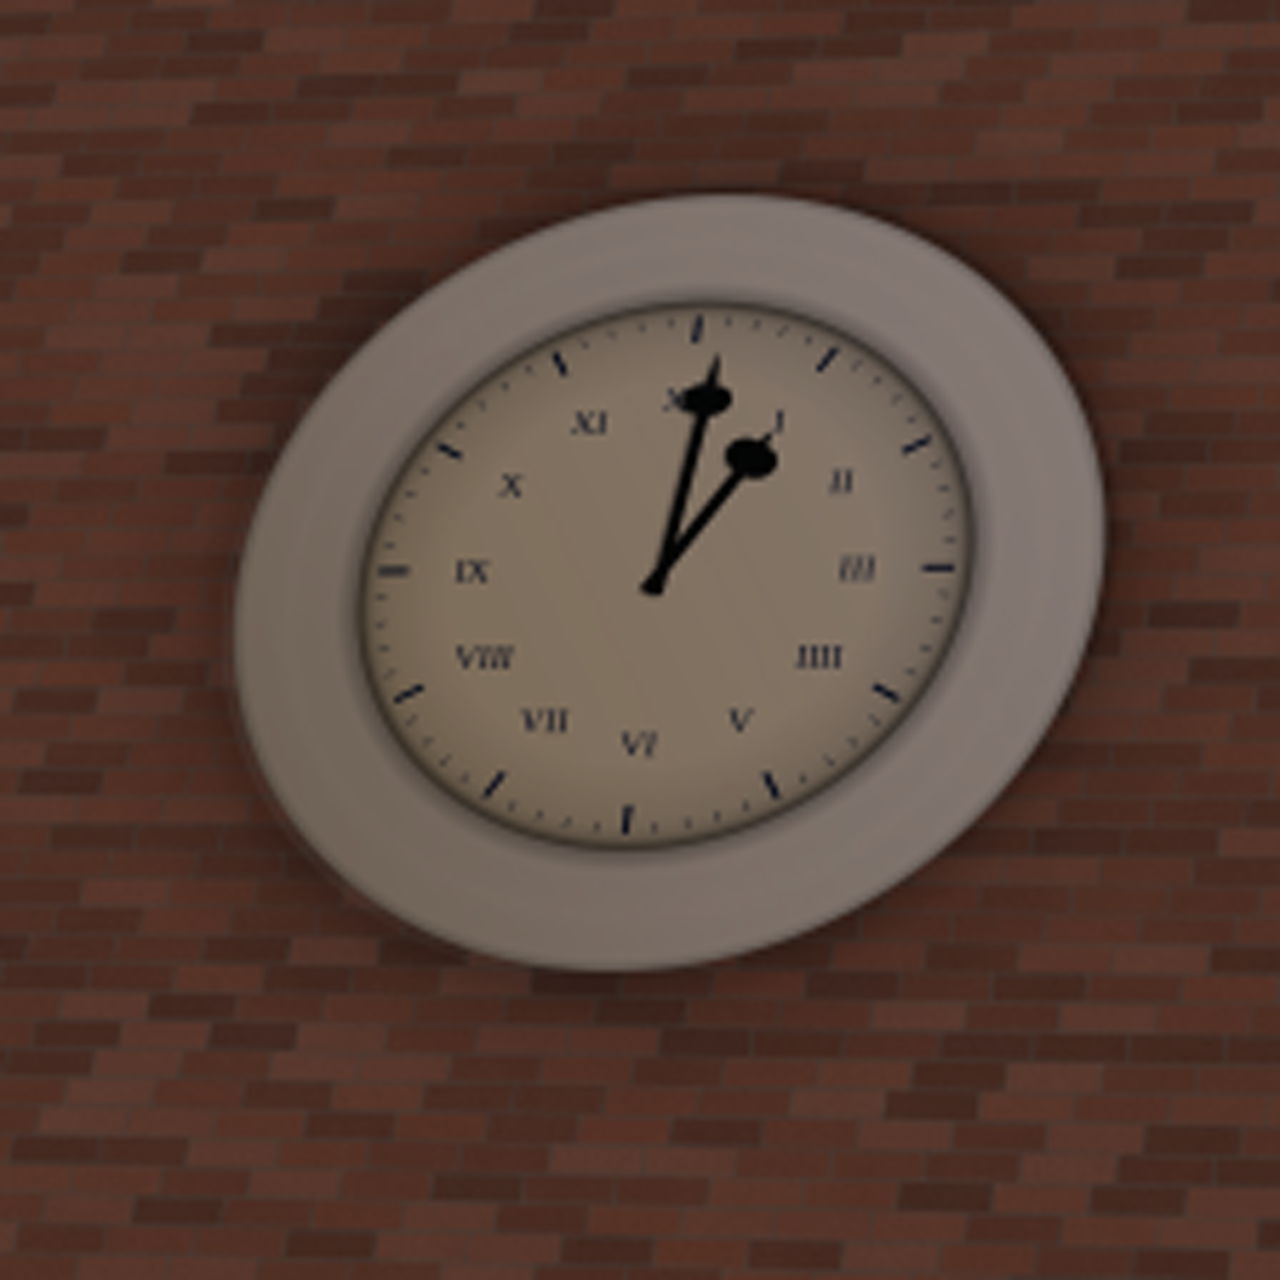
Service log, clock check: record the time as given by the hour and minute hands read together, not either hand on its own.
1:01
